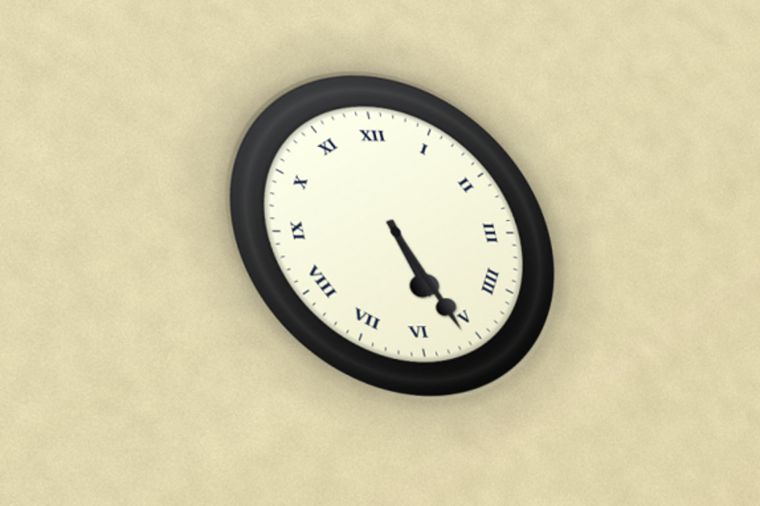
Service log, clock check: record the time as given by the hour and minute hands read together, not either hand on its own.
5:26
